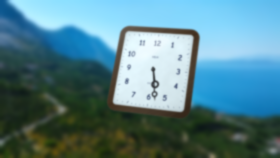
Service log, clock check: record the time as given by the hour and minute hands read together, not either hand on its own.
5:28
